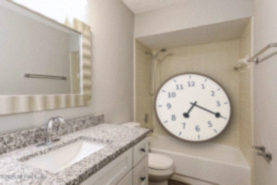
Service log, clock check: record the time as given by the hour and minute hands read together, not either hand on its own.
7:20
